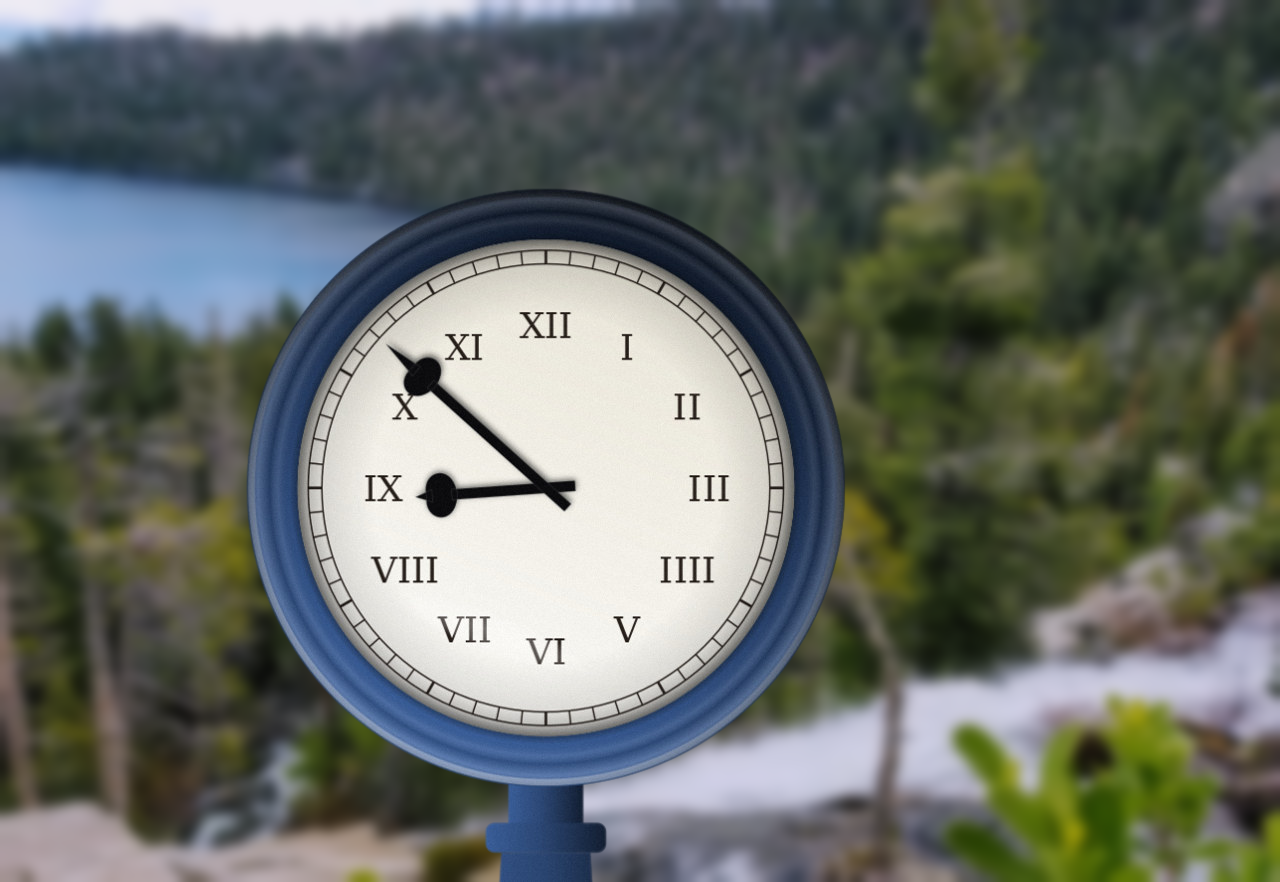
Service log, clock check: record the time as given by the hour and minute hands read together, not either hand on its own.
8:52
